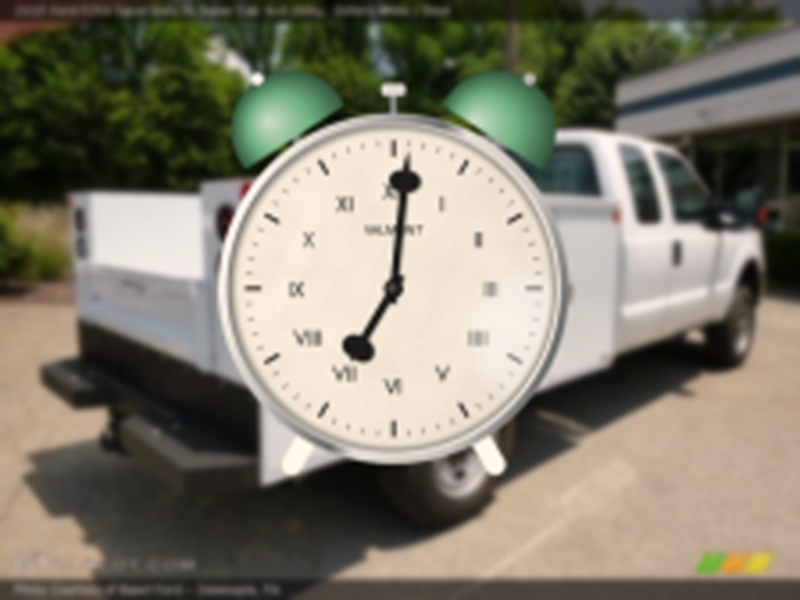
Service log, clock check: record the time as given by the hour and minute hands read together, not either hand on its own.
7:01
